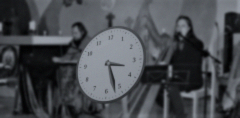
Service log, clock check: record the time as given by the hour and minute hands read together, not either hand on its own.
3:27
